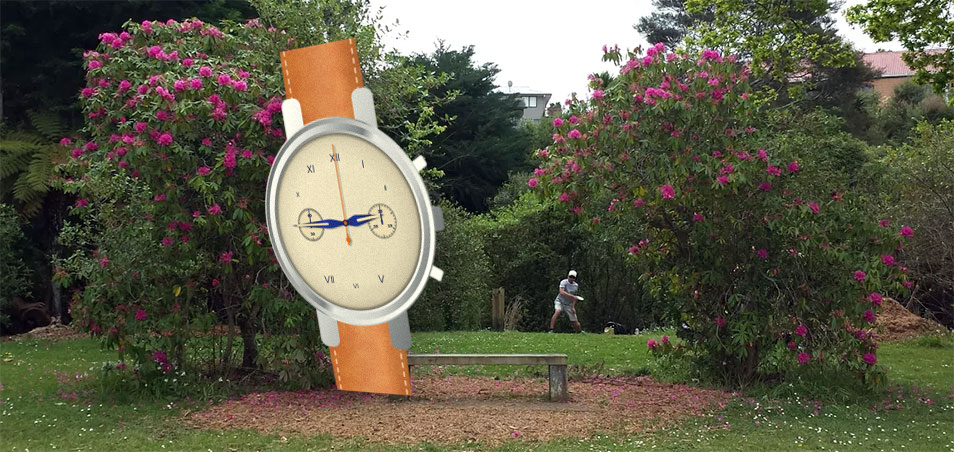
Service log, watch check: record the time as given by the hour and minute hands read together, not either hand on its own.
2:45
